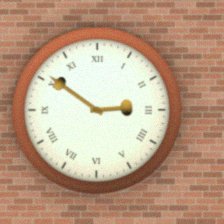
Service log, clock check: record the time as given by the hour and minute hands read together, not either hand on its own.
2:51
